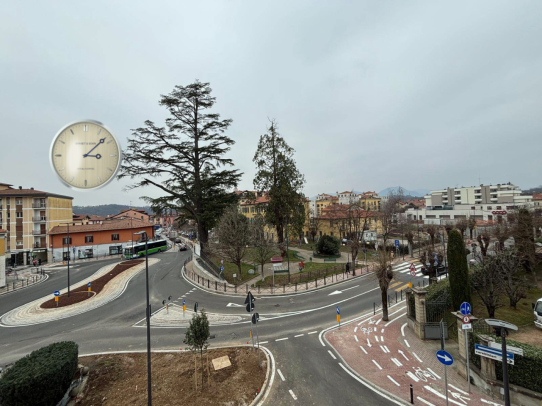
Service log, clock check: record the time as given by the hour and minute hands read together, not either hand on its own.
3:08
